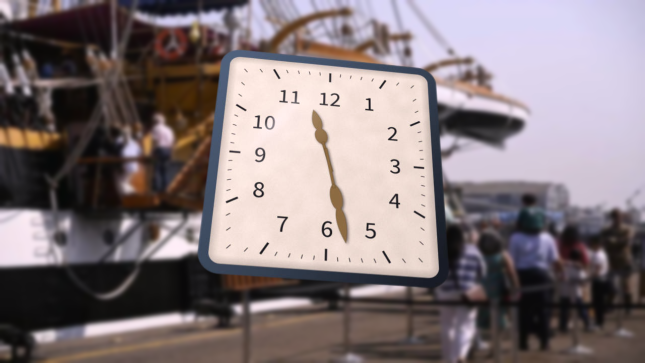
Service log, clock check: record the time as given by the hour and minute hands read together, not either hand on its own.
11:28
